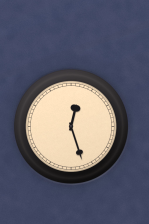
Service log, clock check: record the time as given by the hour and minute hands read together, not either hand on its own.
12:27
